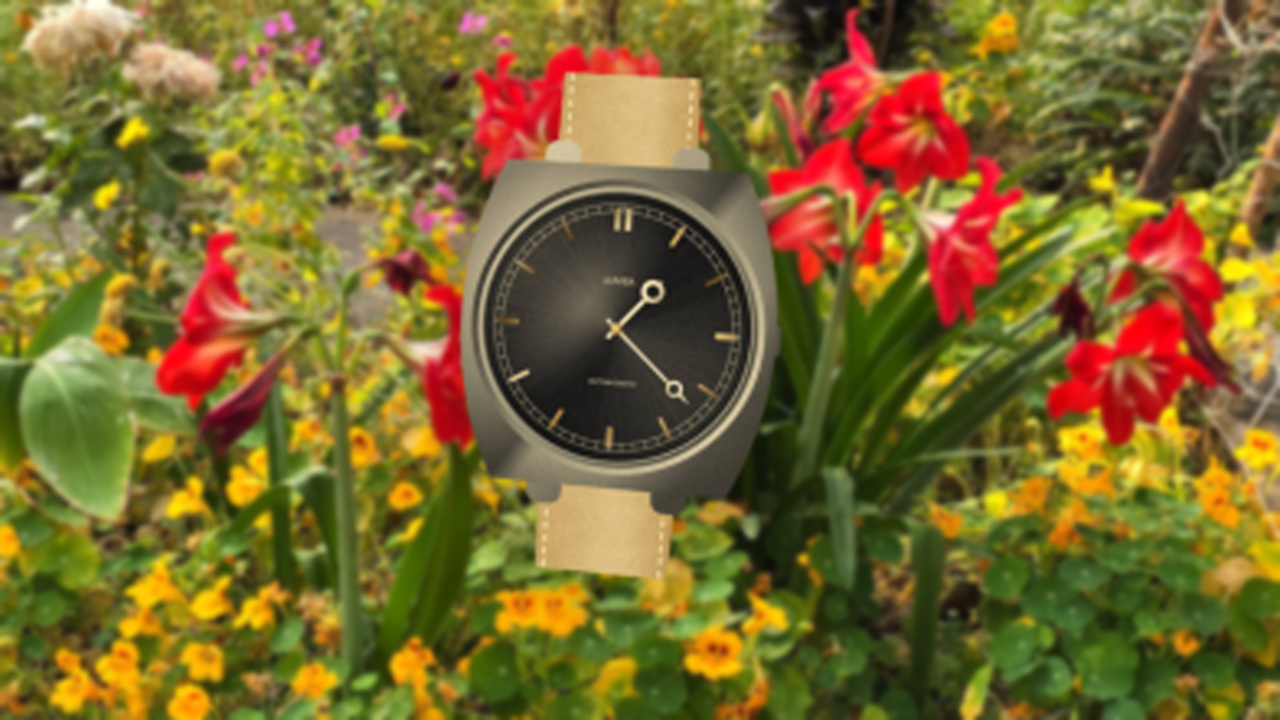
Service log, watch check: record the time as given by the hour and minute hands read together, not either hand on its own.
1:22
